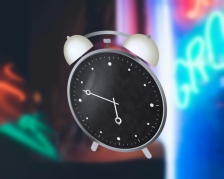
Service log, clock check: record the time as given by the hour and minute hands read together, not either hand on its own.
5:48
